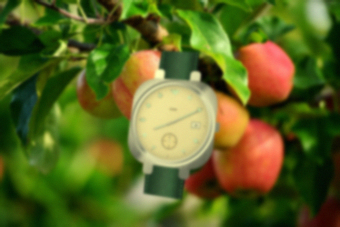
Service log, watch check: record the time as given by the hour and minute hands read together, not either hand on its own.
8:10
